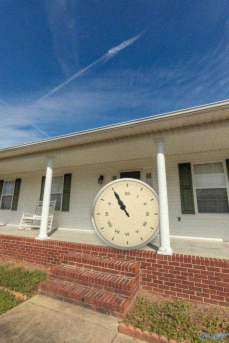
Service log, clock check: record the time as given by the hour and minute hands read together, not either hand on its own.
10:55
